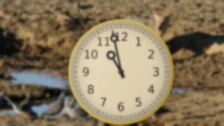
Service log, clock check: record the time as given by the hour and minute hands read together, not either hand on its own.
10:58
